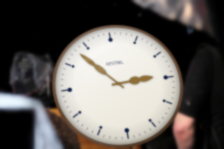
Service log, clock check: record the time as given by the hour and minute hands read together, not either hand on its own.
2:53
